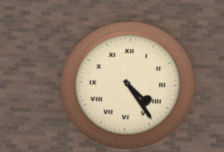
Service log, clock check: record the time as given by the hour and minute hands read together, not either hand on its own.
4:24
